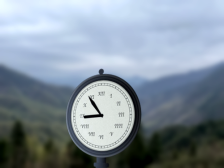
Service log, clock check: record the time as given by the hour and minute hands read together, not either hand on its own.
8:54
